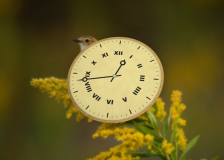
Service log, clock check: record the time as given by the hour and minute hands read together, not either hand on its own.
12:43
